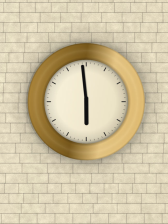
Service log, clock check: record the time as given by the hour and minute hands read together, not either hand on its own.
5:59
